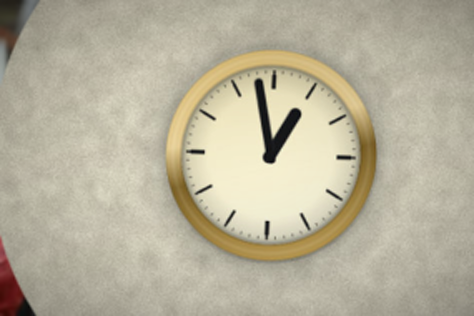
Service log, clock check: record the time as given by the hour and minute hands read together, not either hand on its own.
12:58
